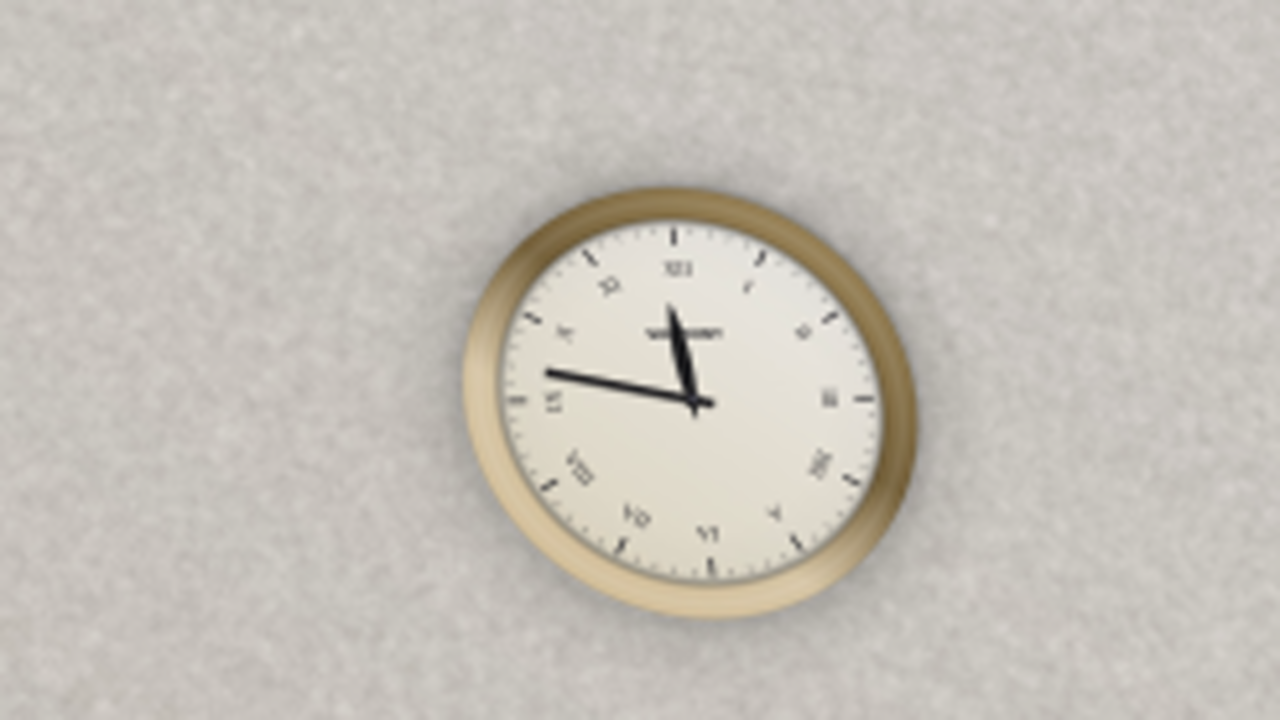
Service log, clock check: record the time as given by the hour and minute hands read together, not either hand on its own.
11:47
